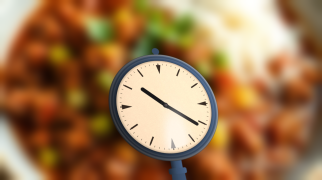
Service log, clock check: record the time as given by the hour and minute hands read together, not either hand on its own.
10:21
